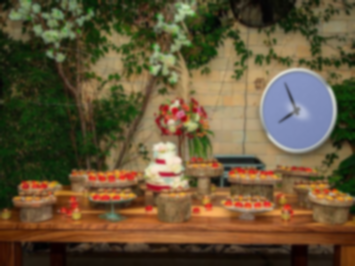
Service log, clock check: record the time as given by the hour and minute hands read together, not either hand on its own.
7:56
